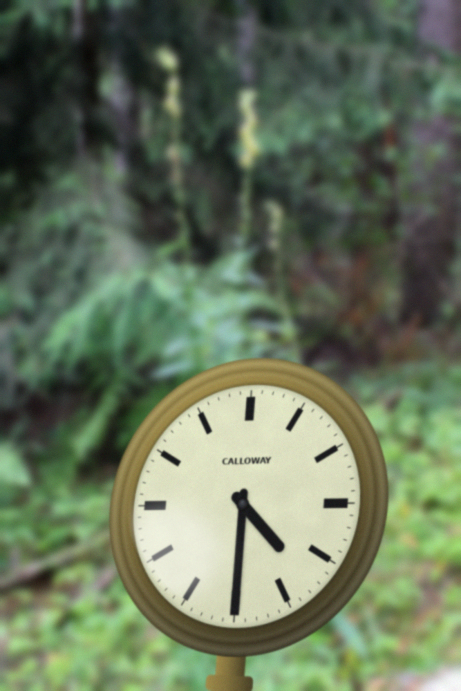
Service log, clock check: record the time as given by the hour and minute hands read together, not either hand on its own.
4:30
